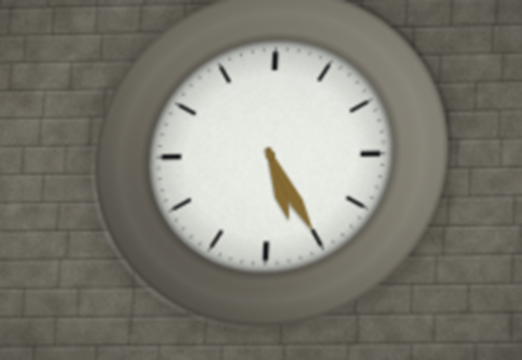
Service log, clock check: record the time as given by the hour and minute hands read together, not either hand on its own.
5:25
